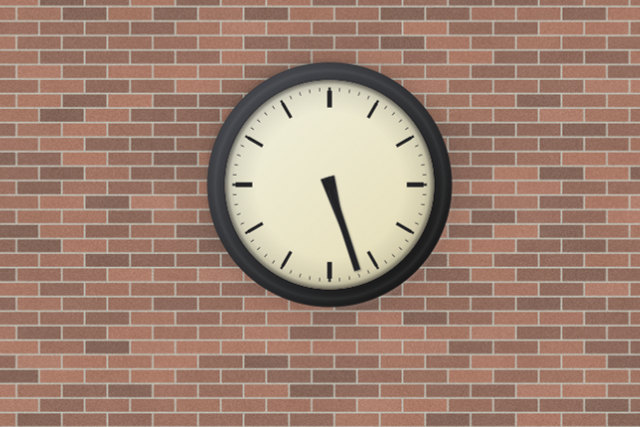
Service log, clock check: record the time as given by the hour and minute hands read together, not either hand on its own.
5:27
